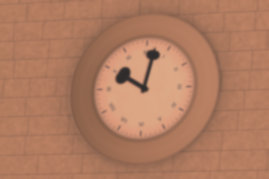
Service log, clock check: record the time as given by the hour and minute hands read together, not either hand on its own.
10:02
